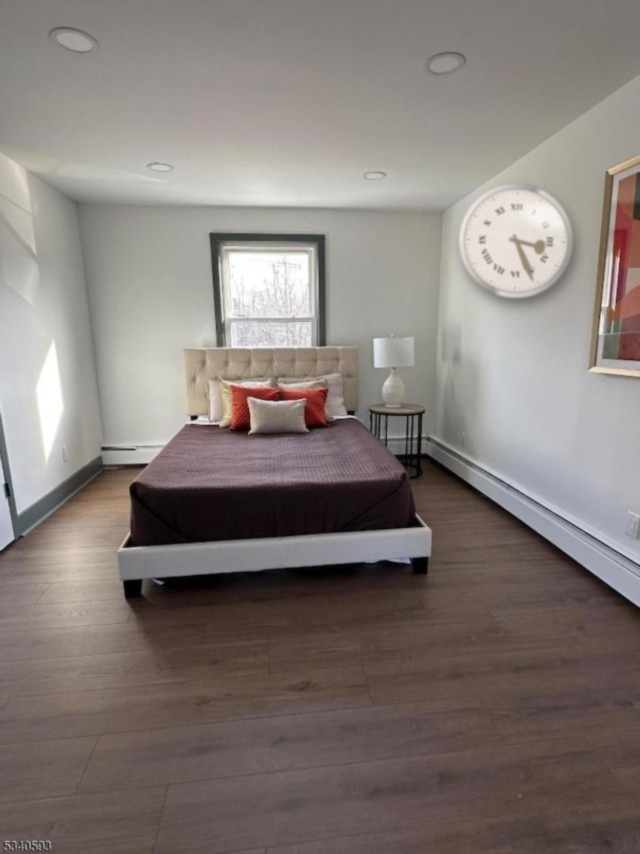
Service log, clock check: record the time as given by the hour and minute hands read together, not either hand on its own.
3:26
